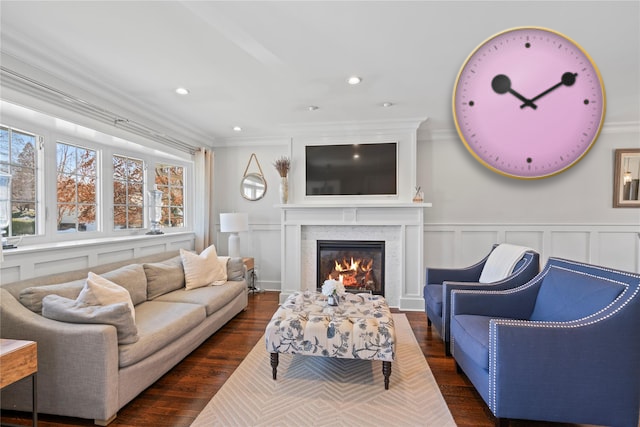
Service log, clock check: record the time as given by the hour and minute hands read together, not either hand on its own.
10:10
